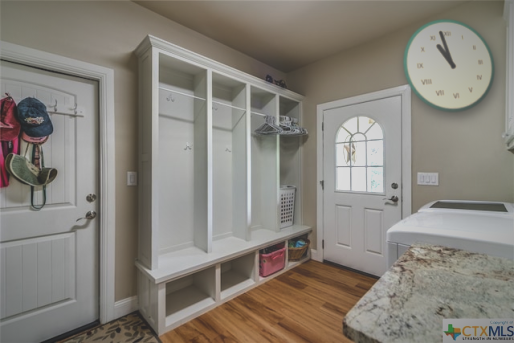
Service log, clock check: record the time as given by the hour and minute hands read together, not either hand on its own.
10:58
